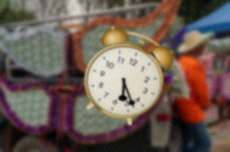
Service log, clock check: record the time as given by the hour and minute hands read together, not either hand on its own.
5:23
